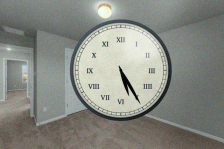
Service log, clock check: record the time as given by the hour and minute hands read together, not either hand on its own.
5:25
